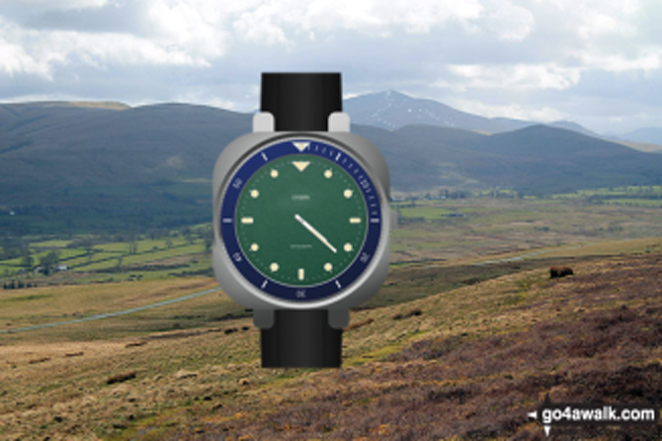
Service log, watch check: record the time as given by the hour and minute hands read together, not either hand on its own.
4:22
